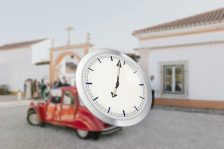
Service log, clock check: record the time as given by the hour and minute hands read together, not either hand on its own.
7:03
